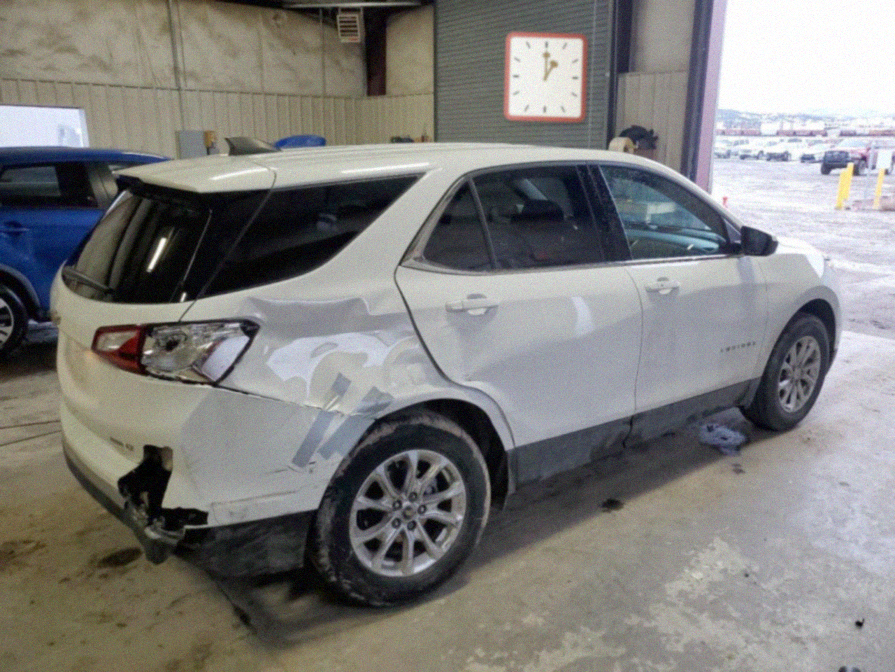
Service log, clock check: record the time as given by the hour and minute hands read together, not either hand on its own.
1:00
